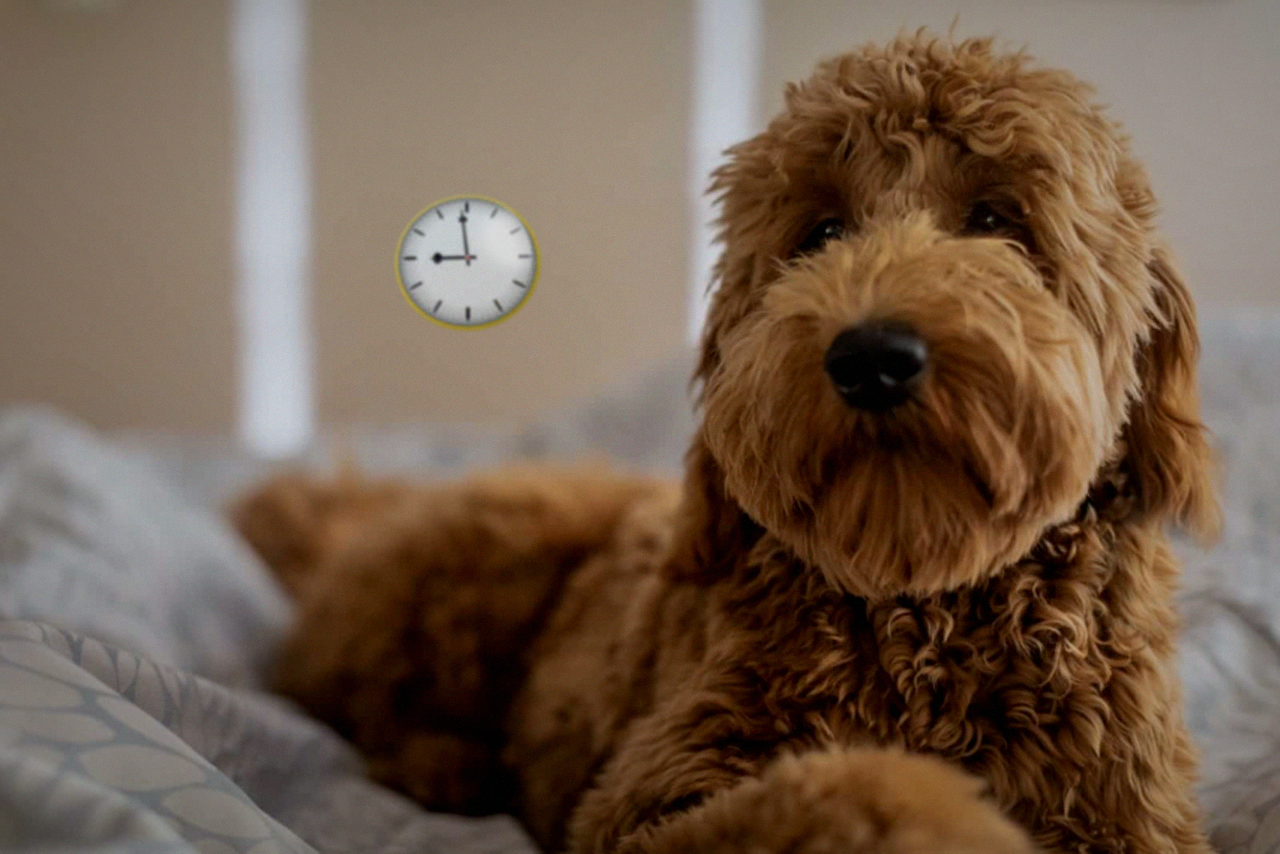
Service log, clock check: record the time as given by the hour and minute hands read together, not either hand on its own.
8:59
